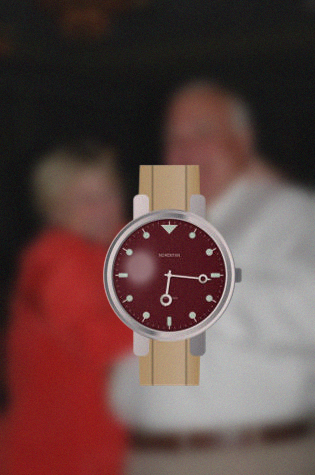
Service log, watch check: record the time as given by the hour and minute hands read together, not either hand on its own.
6:16
